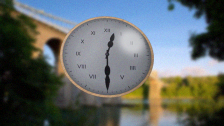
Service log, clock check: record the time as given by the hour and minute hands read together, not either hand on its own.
12:30
